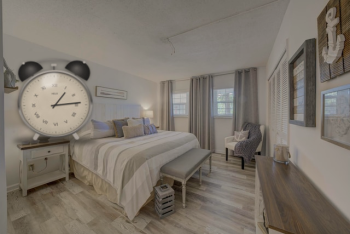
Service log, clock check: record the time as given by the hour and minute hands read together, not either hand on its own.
1:14
